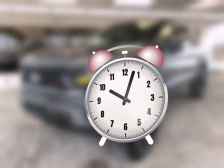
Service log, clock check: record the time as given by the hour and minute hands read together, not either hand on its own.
10:03
